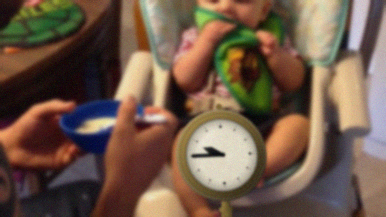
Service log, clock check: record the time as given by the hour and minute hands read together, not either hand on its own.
9:45
